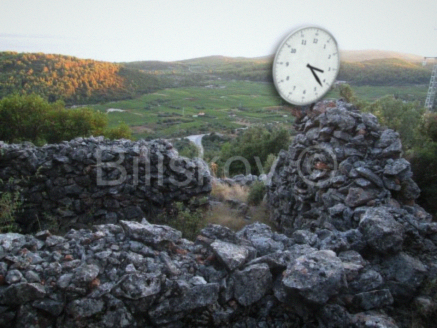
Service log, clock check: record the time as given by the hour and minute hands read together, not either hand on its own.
3:22
